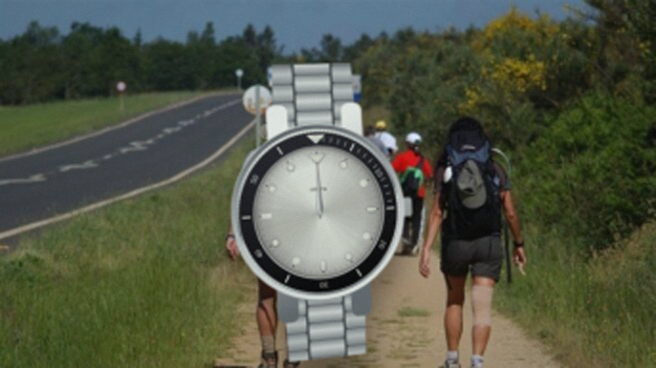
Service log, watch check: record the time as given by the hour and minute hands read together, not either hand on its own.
12:00
